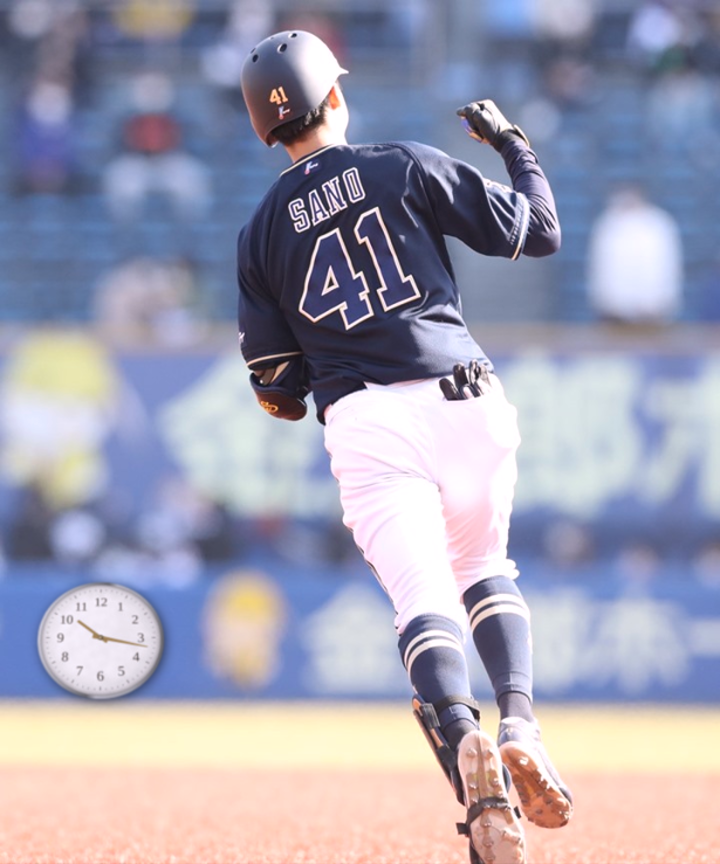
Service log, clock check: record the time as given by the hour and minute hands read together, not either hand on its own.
10:17
